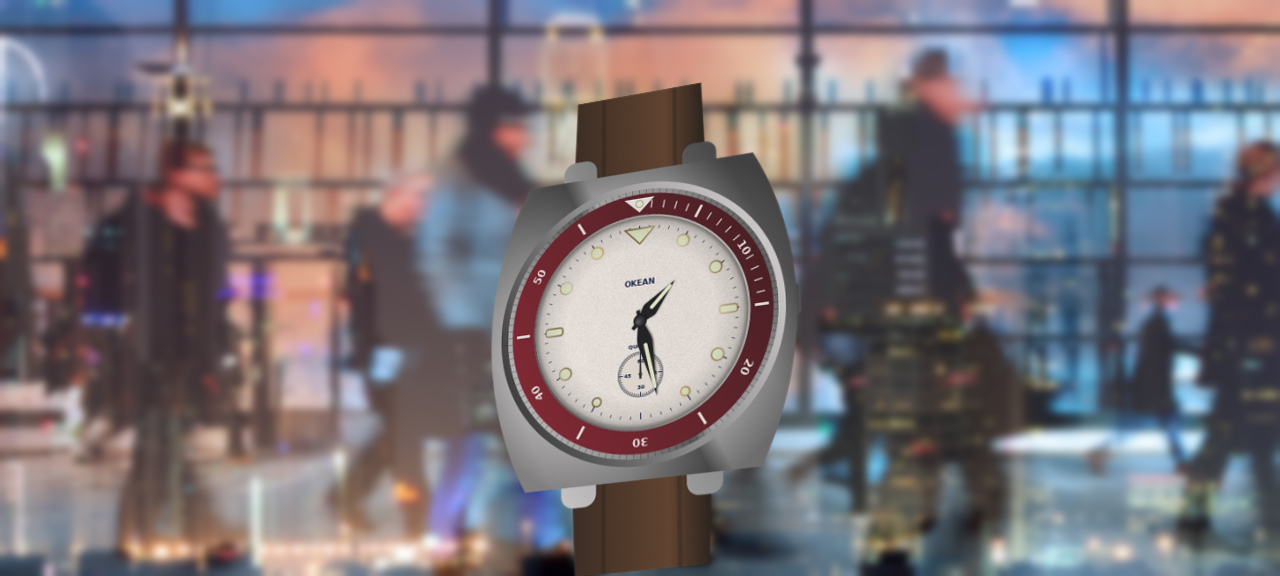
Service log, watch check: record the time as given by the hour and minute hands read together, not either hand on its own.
1:28
